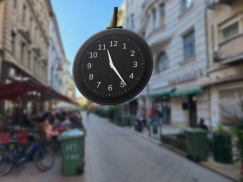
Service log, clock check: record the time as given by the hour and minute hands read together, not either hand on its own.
11:24
